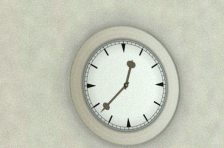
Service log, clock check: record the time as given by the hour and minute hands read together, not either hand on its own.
12:38
